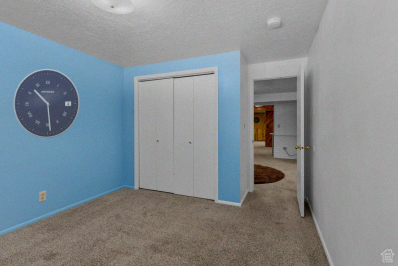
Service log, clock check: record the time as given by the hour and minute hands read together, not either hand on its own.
10:29
